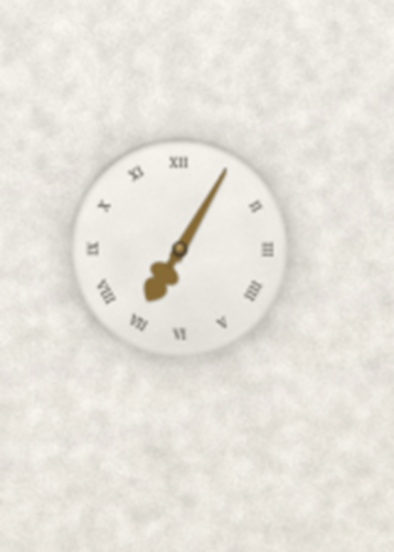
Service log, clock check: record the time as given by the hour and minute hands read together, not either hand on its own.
7:05
